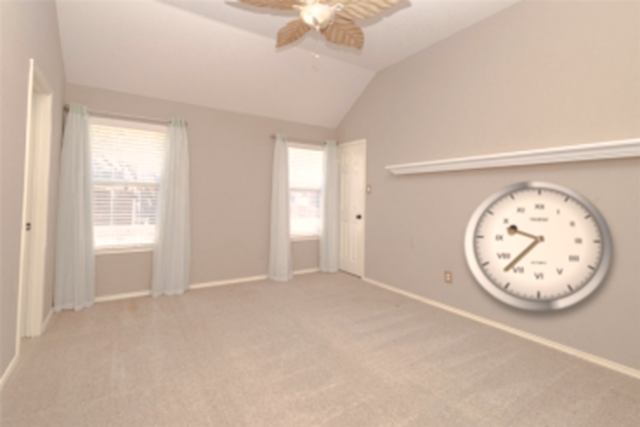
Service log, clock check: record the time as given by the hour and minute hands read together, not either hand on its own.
9:37
